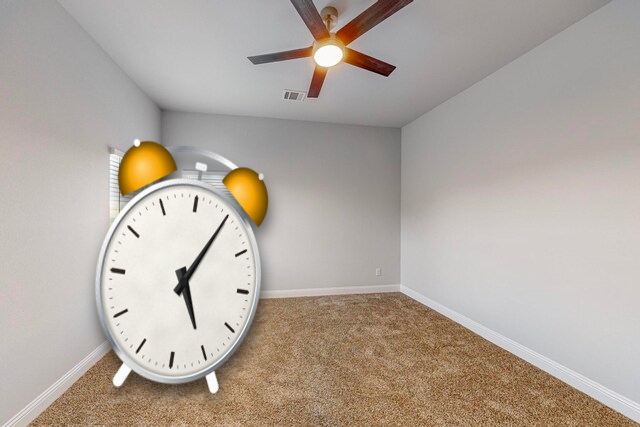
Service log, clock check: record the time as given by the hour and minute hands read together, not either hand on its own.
5:05
